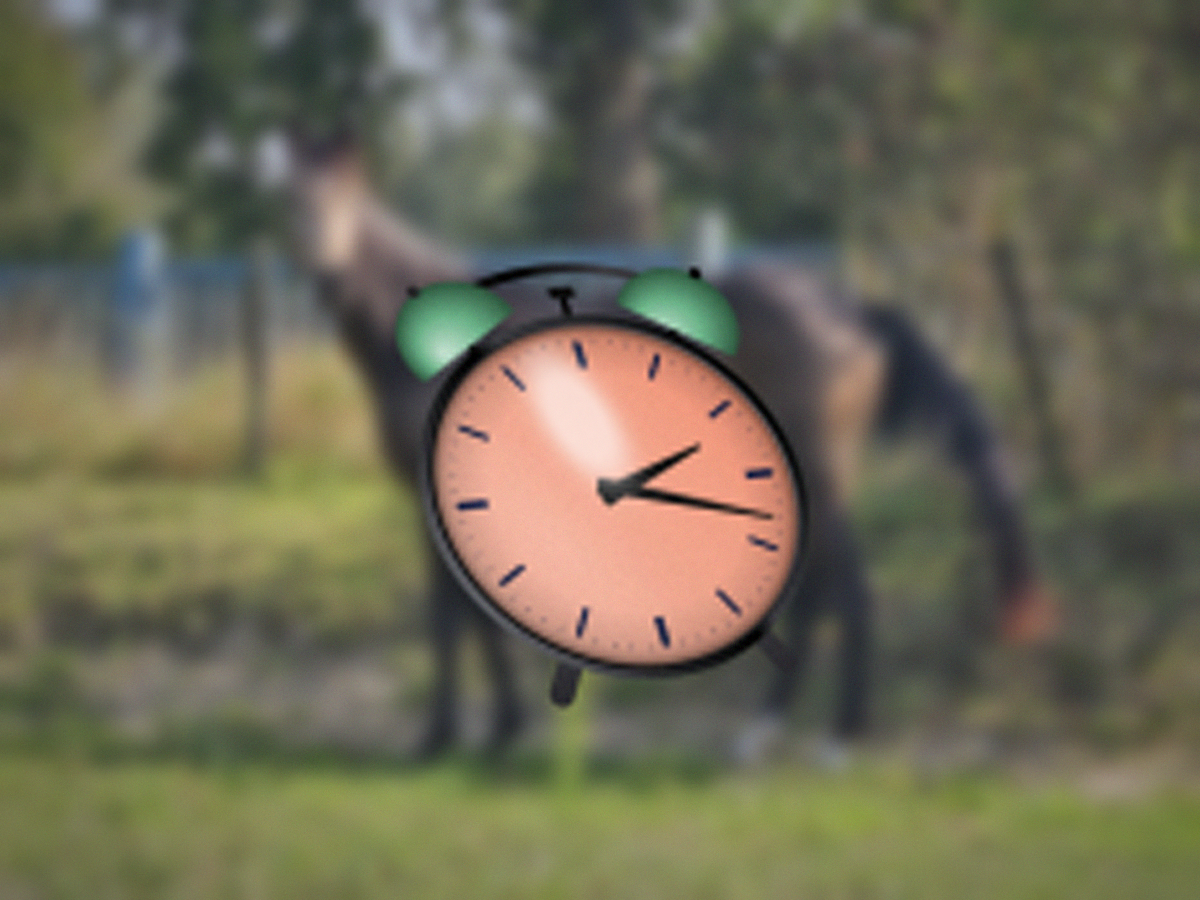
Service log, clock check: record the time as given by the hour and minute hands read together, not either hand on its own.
2:18
